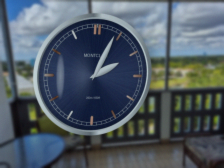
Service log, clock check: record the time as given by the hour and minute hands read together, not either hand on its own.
2:04
